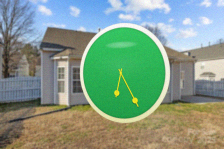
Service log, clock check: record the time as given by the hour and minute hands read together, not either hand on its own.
6:25
